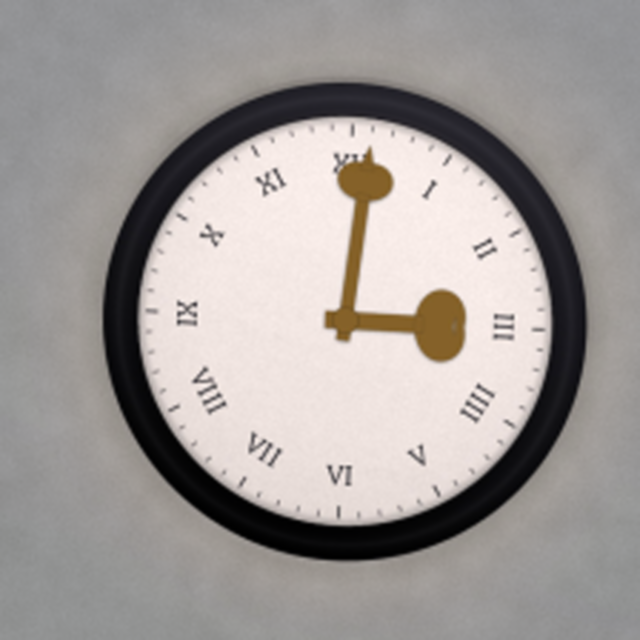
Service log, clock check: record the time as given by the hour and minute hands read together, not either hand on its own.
3:01
